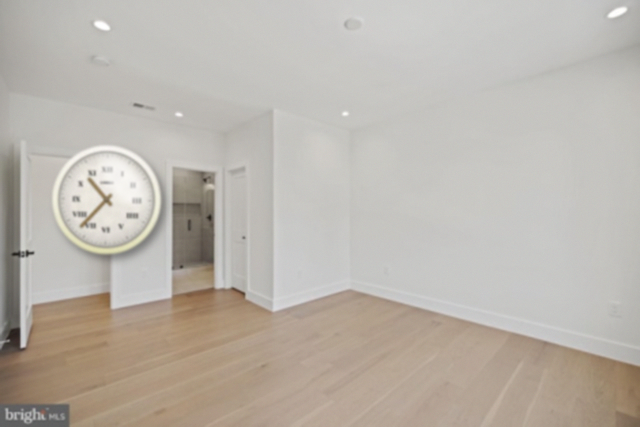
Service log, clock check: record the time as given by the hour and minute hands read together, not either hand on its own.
10:37
